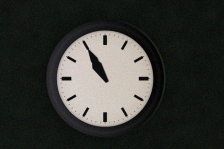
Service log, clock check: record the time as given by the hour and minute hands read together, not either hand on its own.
10:55
